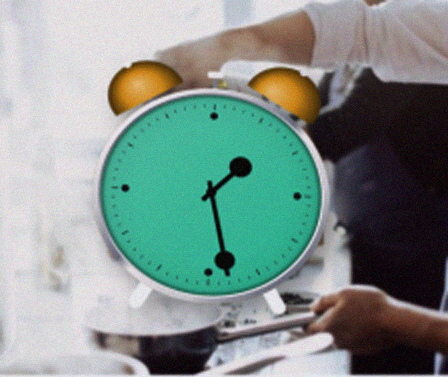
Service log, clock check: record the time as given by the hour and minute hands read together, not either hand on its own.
1:28
